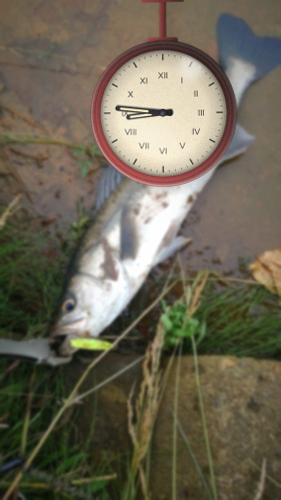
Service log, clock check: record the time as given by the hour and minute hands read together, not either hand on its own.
8:46
